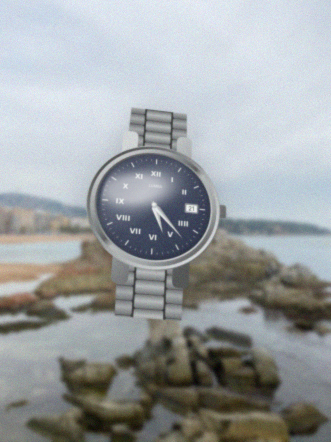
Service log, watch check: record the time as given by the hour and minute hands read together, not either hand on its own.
5:23
